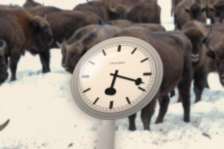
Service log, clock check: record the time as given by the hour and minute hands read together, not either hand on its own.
6:18
